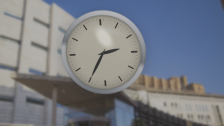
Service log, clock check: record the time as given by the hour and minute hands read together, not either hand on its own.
2:35
